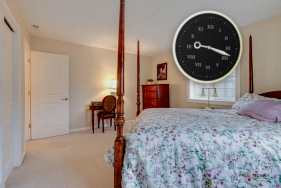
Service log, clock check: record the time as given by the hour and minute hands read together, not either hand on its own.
9:18
